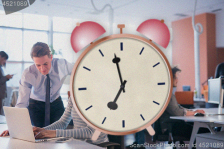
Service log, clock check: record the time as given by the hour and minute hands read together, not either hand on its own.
6:58
